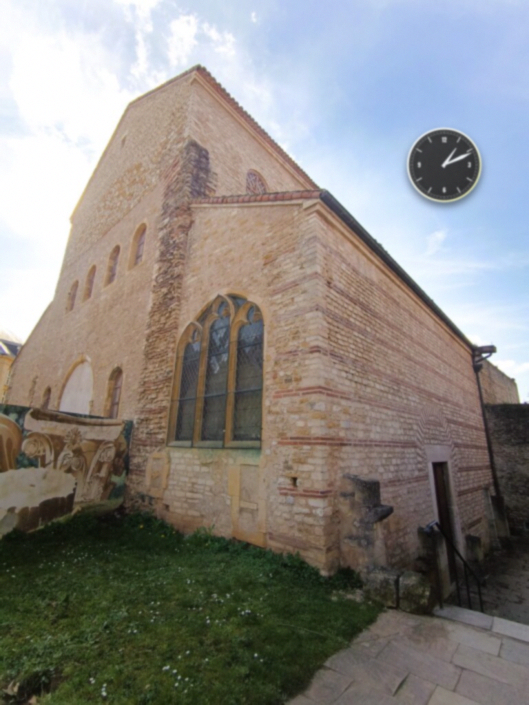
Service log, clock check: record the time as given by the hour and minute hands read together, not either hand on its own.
1:11
